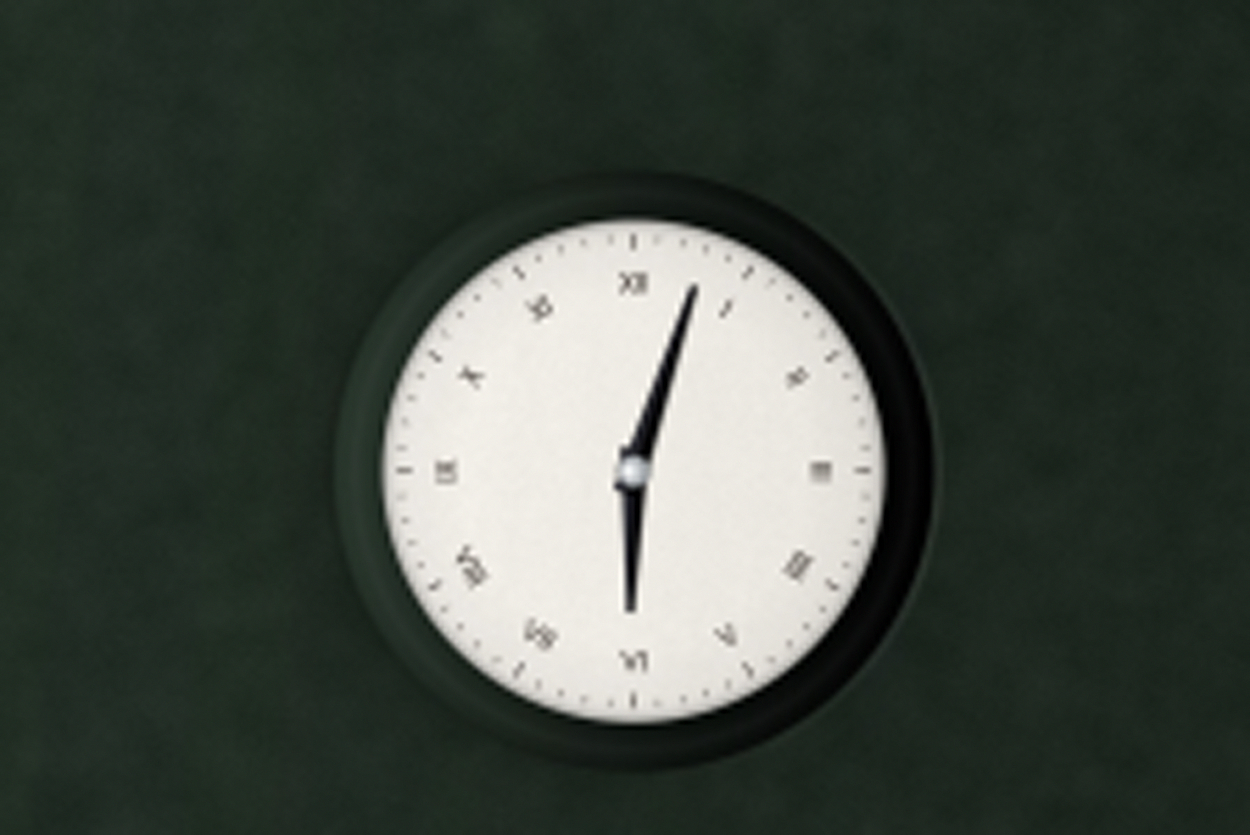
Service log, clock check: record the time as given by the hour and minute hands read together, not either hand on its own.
6:03
